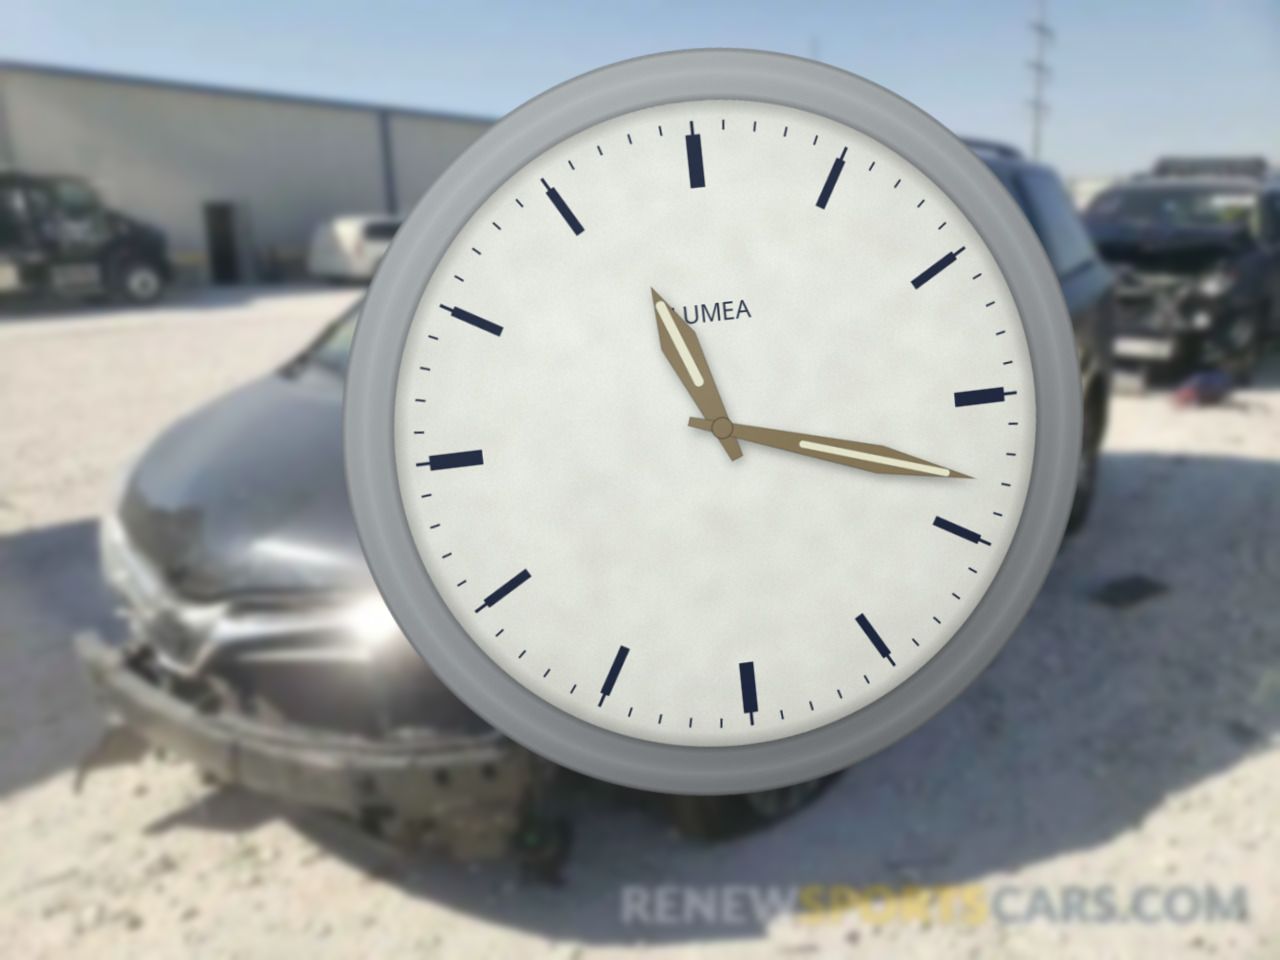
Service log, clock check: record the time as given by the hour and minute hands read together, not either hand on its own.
11:18
